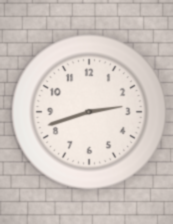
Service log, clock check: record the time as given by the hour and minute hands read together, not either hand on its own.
2:42
